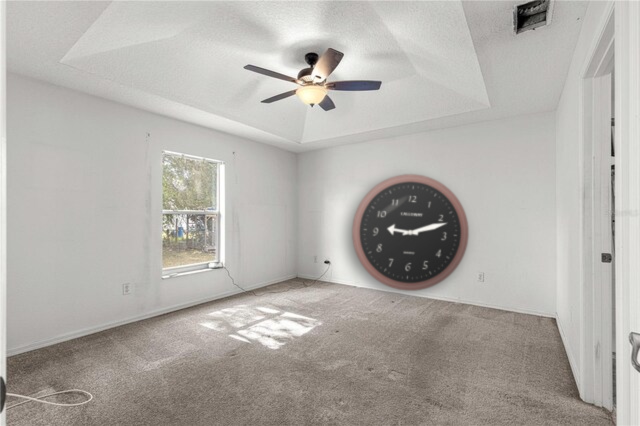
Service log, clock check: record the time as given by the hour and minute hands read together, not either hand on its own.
9:12
